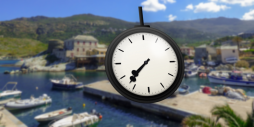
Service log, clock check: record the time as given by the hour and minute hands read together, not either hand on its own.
7:37
